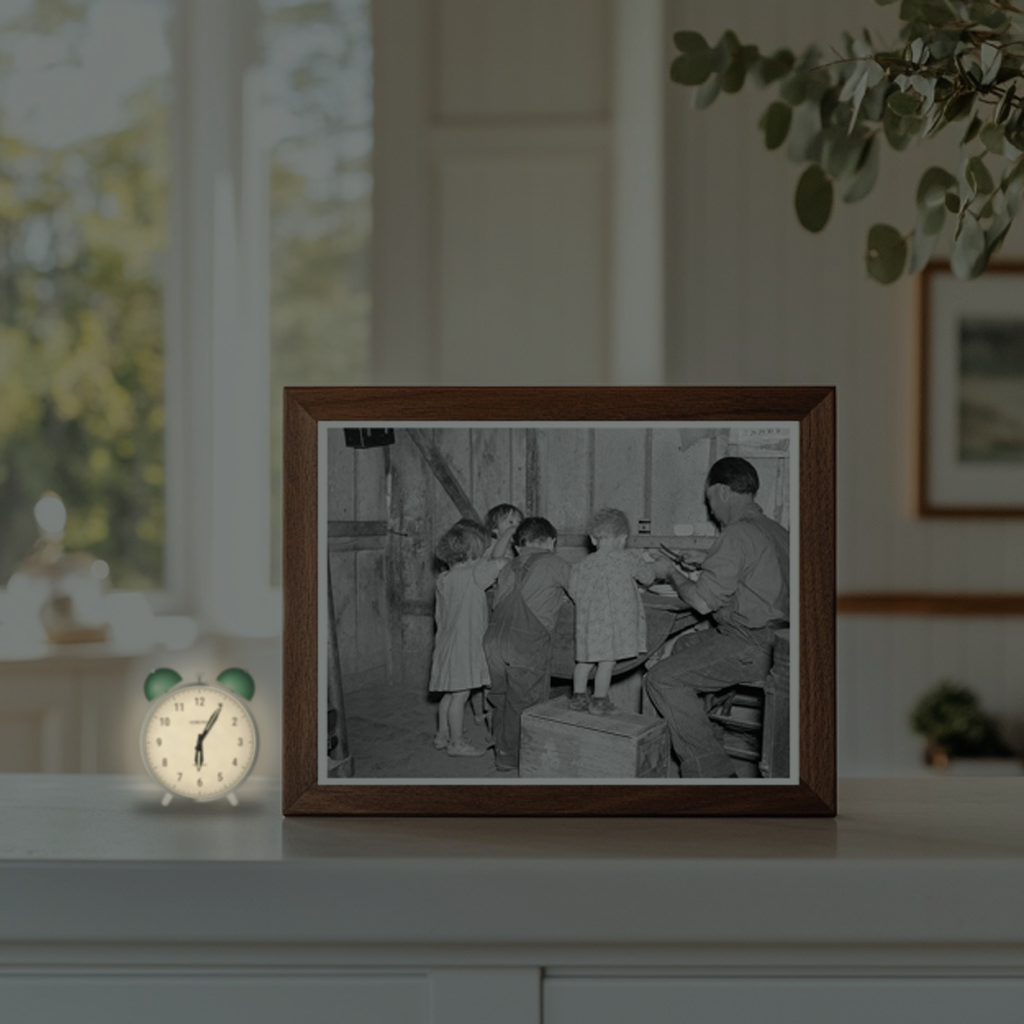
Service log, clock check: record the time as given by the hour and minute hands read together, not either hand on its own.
6:05
